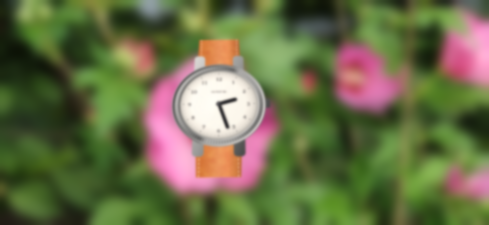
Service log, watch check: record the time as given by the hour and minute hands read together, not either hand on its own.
2:27
